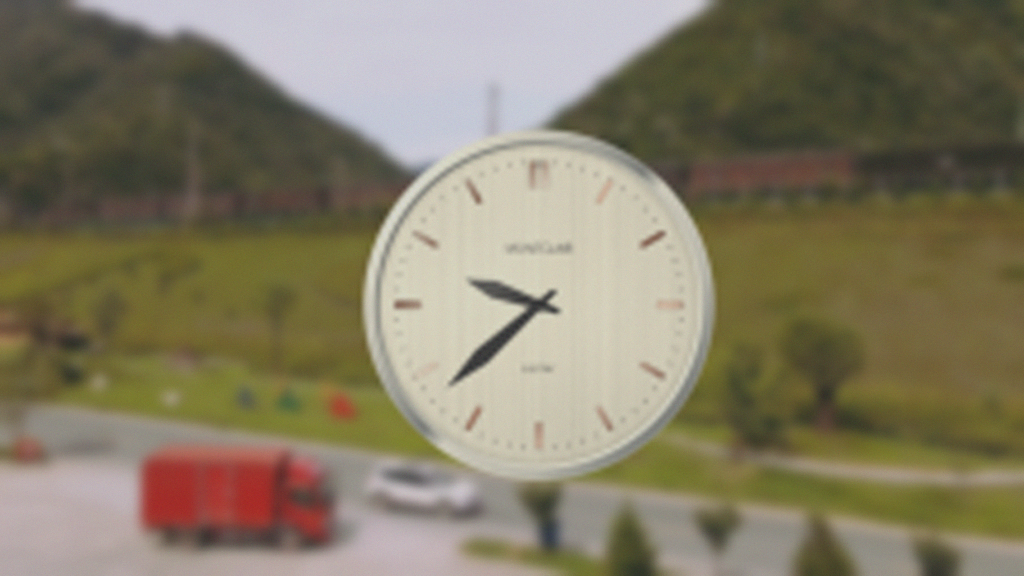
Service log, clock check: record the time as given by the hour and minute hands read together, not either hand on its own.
9:38
